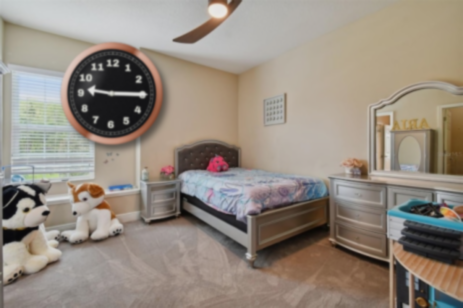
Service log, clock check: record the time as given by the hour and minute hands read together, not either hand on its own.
9:15
